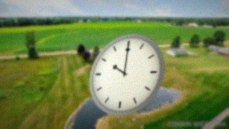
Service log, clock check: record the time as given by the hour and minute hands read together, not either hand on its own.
10:00
